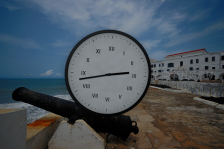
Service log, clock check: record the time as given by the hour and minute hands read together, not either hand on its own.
2:43
